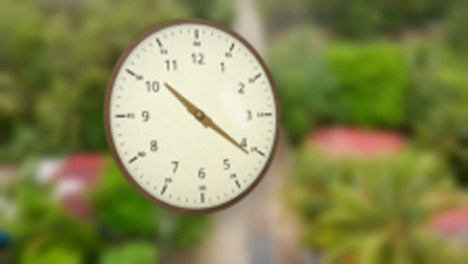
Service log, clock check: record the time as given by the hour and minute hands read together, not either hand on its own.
10:21
